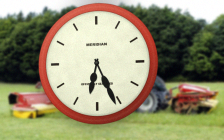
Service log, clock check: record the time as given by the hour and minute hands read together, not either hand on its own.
6:26
